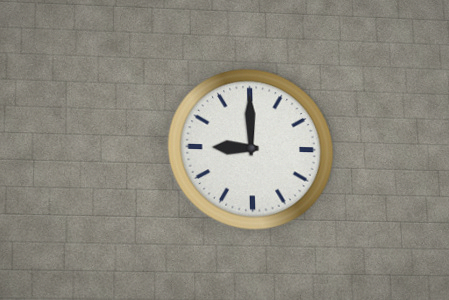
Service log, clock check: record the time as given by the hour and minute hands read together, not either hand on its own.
9:00
